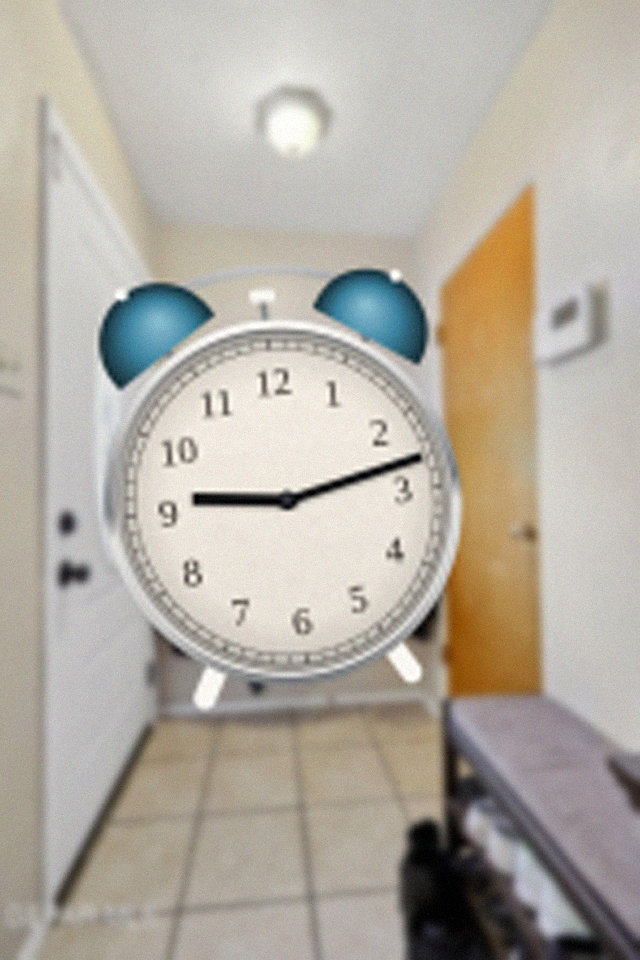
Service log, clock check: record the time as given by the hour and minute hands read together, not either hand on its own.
9:13
